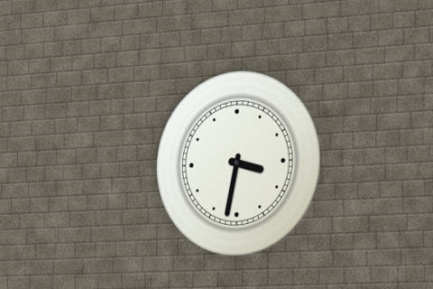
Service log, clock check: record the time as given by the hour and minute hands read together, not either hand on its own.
3:32
